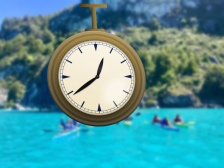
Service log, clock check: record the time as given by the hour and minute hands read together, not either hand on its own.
12:39
